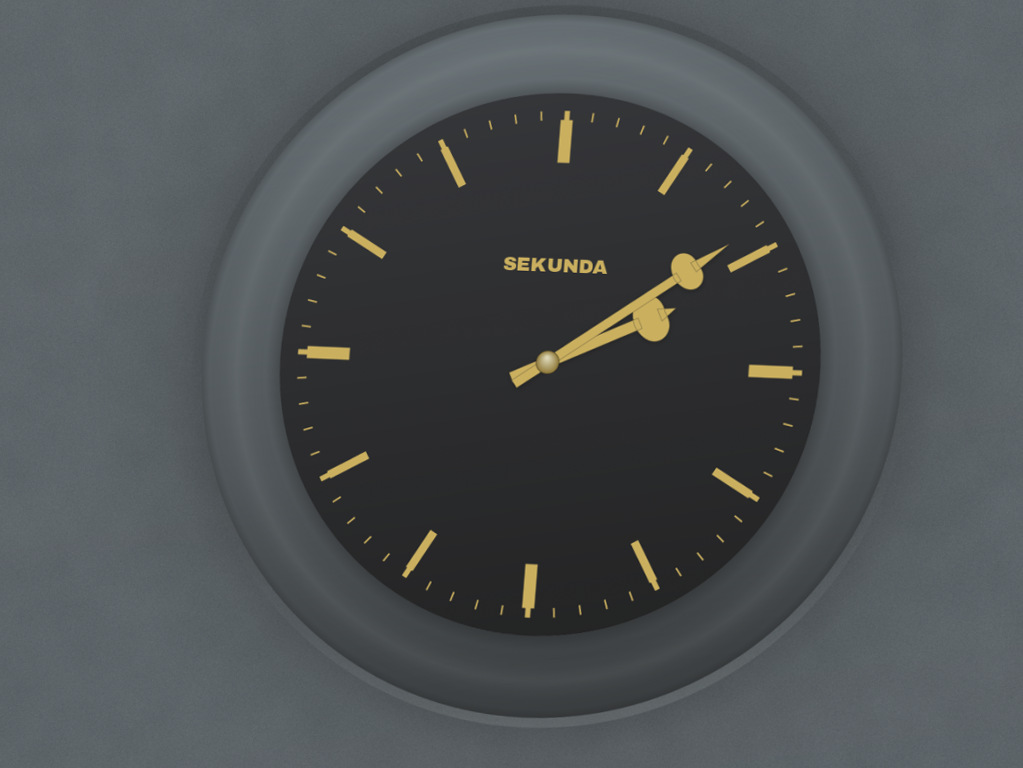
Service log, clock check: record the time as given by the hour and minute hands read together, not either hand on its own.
2:09
